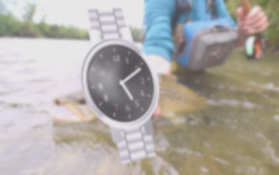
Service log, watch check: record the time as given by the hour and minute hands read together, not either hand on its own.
5:11
